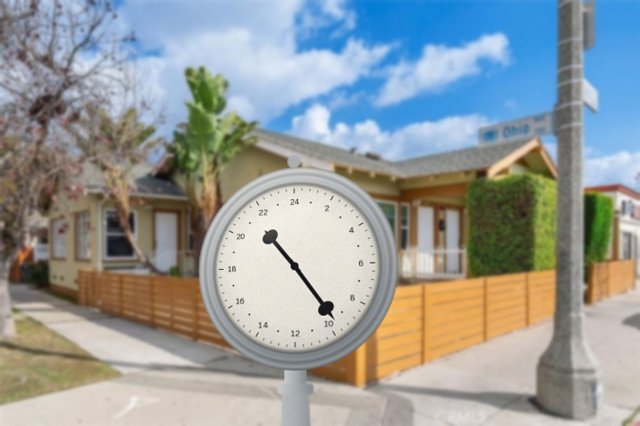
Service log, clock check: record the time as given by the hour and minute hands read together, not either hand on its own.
21:24
